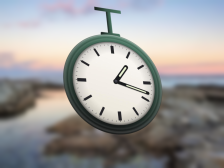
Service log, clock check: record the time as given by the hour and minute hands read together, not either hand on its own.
1:18
